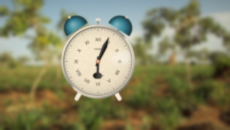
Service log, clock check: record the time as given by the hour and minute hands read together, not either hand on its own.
6:04
